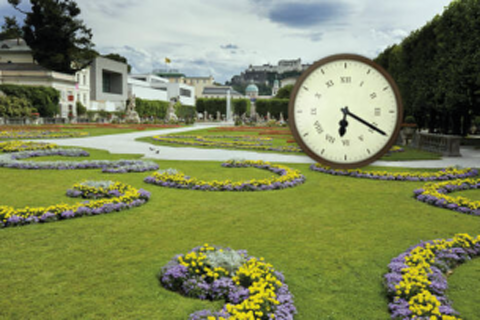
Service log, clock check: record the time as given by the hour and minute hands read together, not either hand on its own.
6:20
